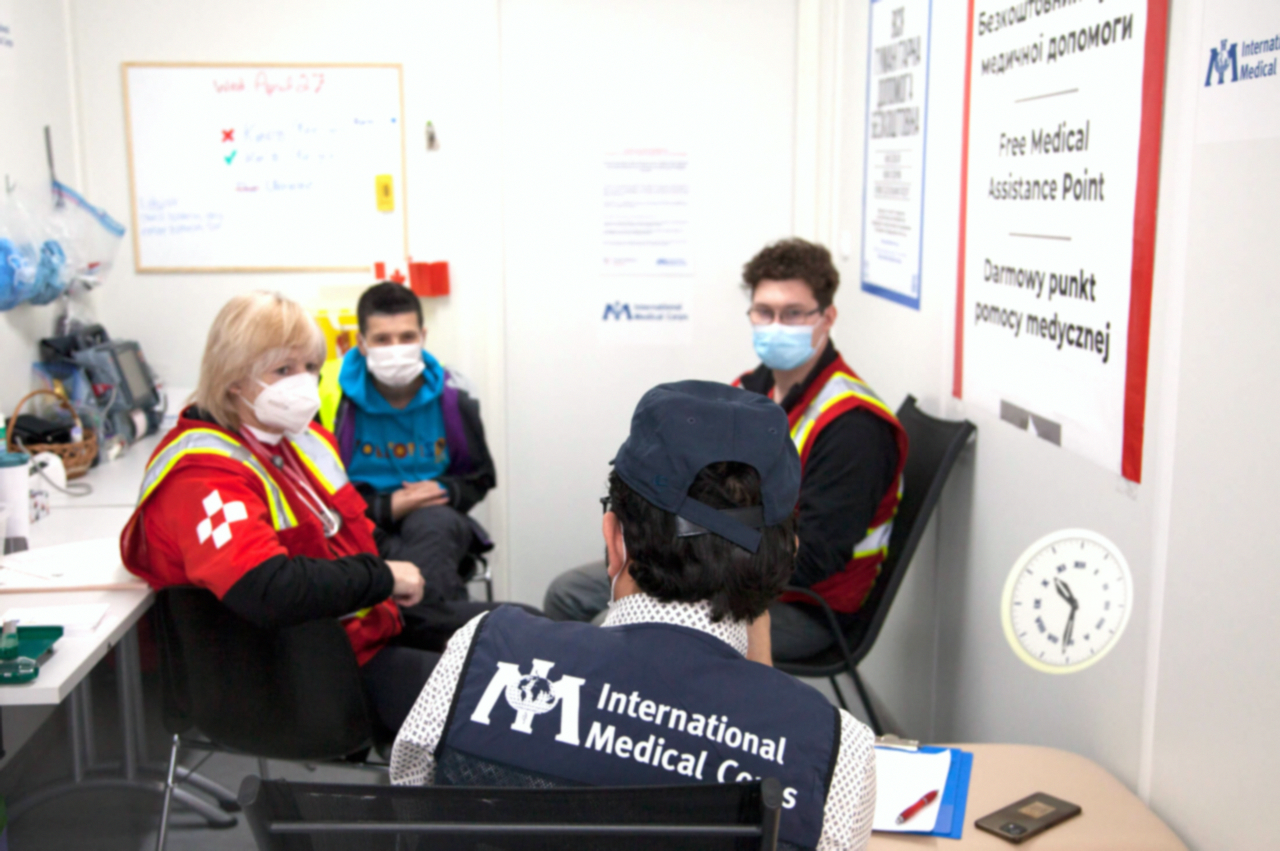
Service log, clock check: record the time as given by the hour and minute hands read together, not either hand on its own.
10:31
